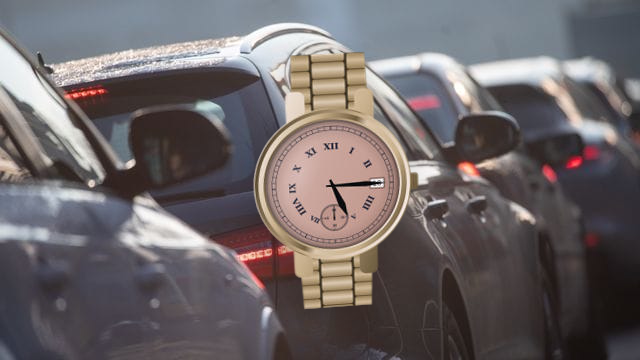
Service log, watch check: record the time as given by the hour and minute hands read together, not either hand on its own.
5:15
